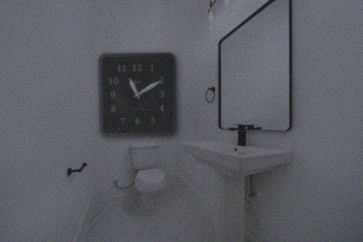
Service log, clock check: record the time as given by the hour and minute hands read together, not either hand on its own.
11:10
